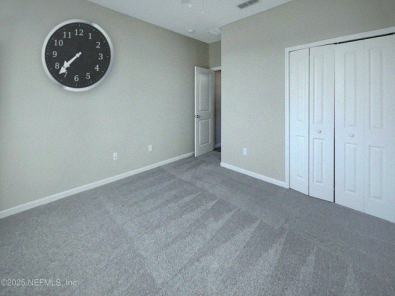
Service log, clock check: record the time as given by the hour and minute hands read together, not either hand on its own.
7:37
